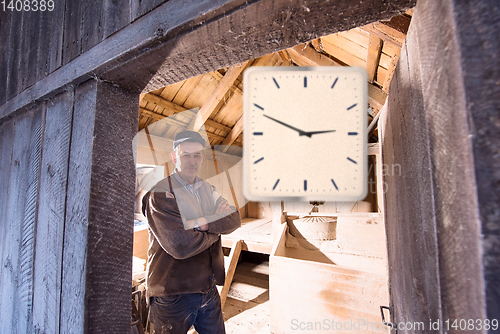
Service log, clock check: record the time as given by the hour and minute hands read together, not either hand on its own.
2:49
